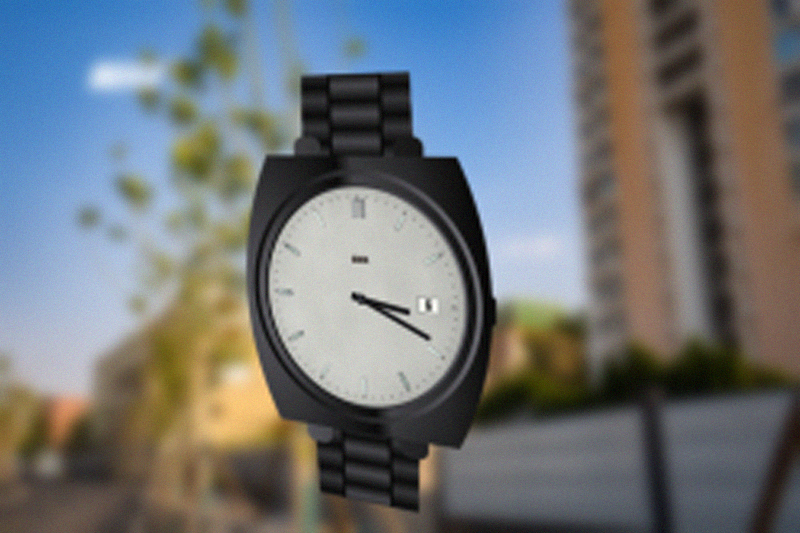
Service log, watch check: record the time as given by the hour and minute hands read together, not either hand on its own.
3:19
